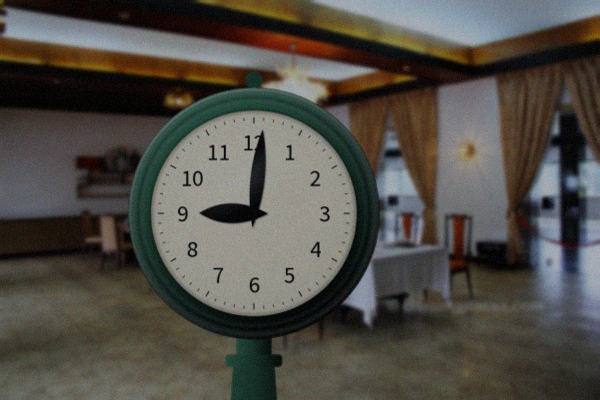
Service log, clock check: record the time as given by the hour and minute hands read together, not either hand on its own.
9:01
